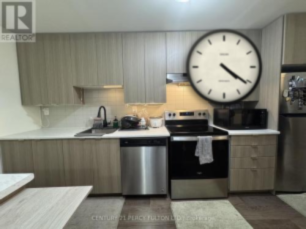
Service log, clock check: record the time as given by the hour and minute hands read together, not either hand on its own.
4:21
